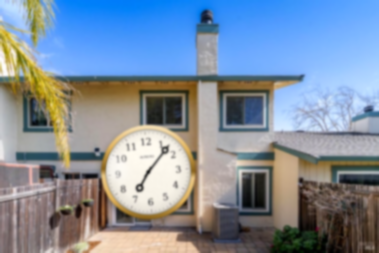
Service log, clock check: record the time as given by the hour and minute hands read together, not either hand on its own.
7:07
